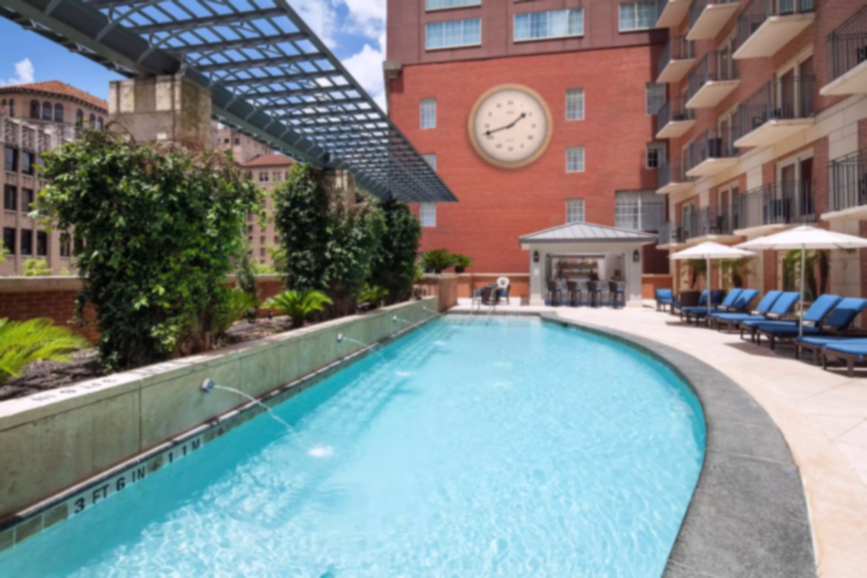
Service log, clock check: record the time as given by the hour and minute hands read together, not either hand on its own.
1:42
